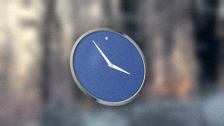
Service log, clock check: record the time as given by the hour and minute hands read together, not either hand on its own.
3:55
